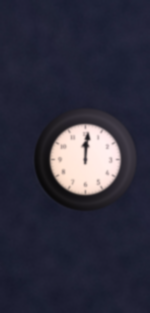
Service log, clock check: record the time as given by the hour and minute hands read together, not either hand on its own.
12:01
